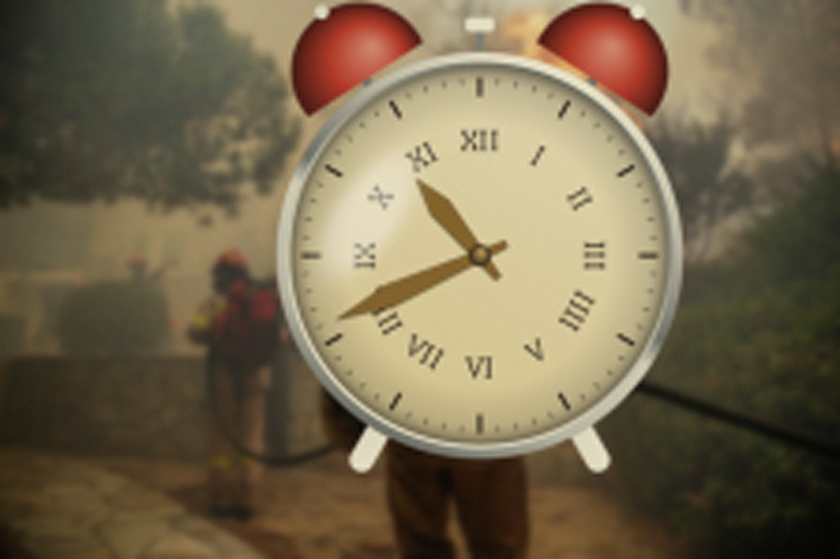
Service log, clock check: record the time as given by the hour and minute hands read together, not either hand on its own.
10:41
